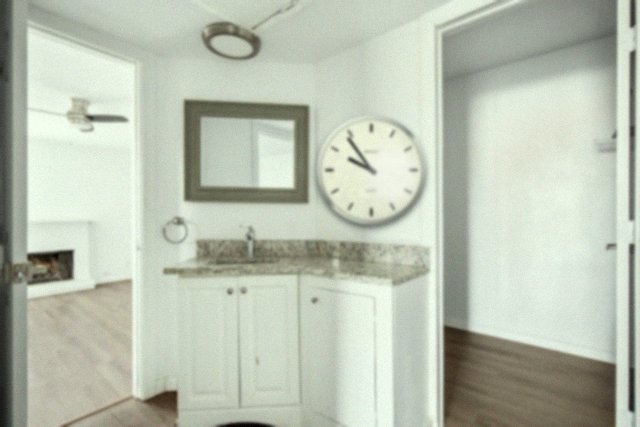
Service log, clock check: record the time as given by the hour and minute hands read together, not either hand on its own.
9:54
